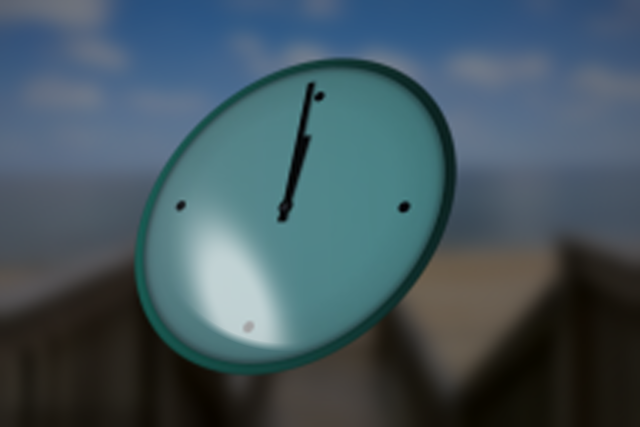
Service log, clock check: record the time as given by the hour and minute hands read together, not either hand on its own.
11:59
